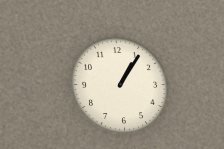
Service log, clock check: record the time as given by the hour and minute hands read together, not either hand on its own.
1:06
